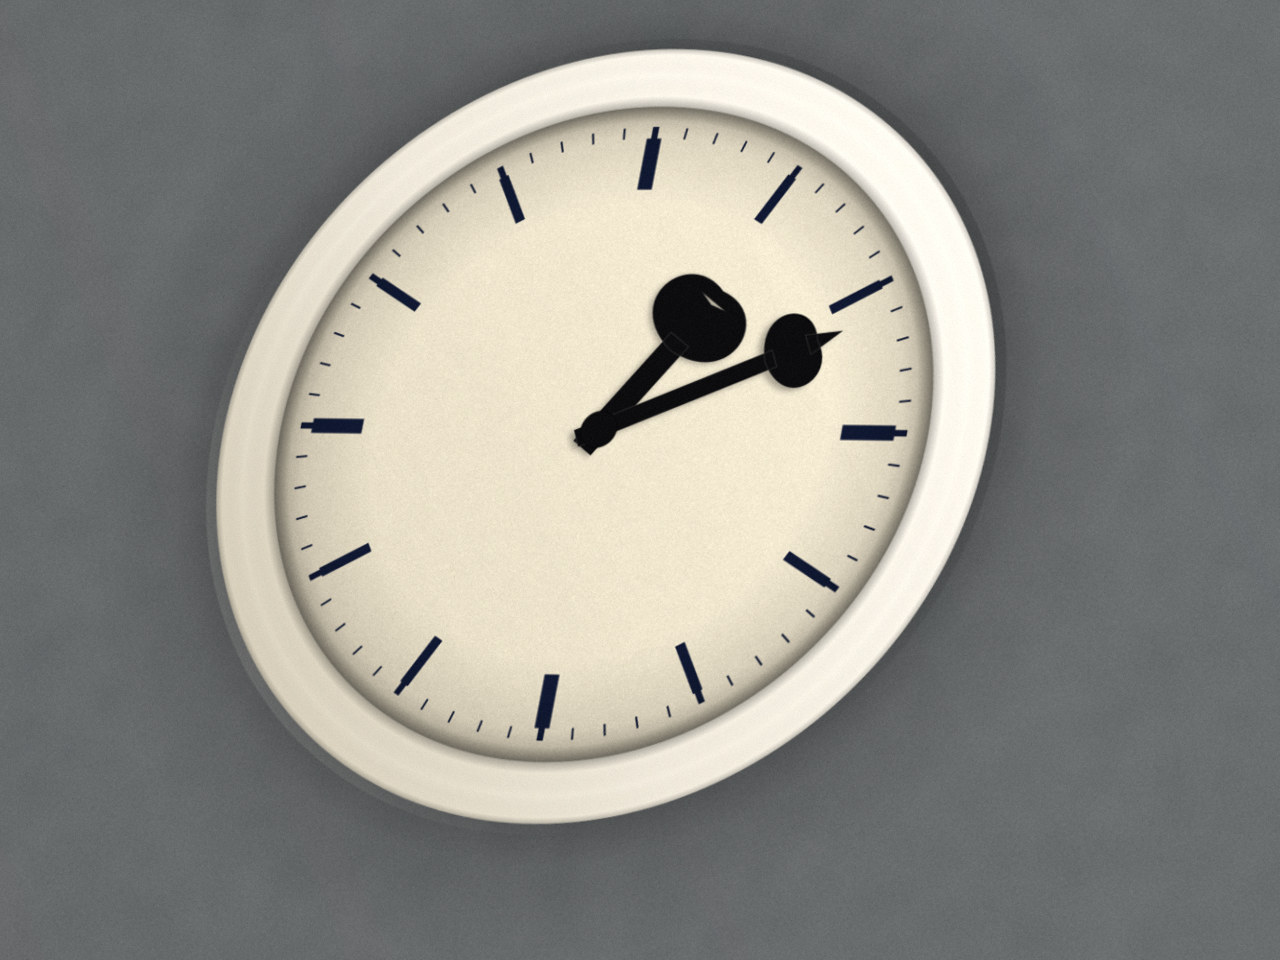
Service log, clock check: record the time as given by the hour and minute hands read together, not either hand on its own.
1:11
